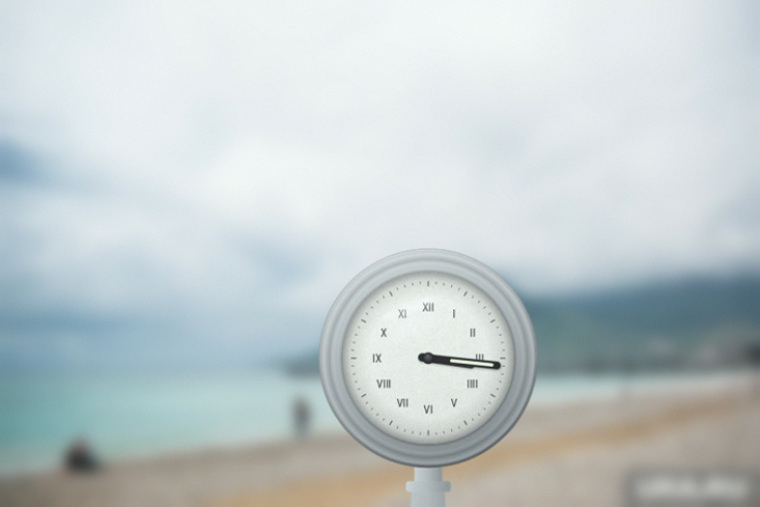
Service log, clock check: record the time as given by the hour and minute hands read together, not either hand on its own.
3:16
